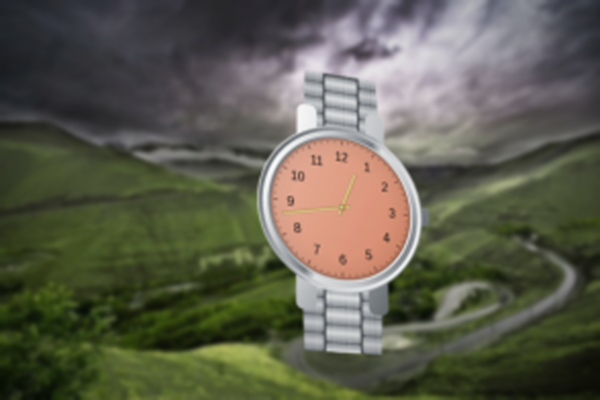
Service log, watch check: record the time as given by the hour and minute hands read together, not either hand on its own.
12:43
